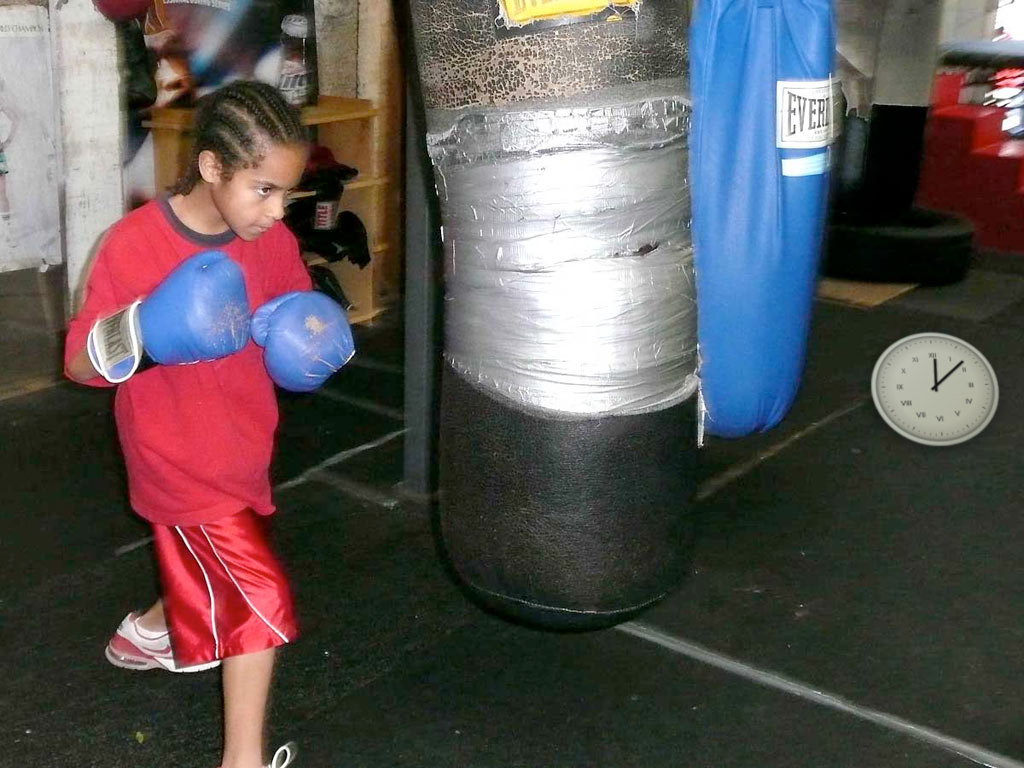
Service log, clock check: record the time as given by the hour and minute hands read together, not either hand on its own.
12:08
